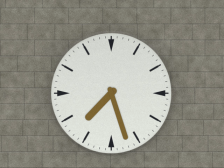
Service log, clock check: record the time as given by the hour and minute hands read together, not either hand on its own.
7:27
